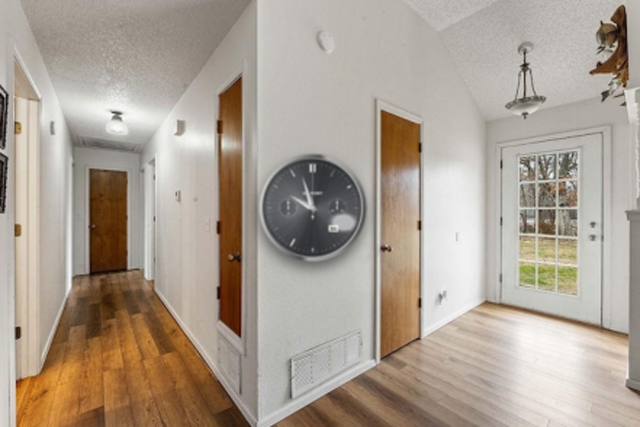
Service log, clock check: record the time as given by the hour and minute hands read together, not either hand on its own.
9:57
